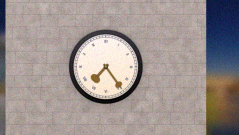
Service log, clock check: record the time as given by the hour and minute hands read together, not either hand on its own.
7:24
